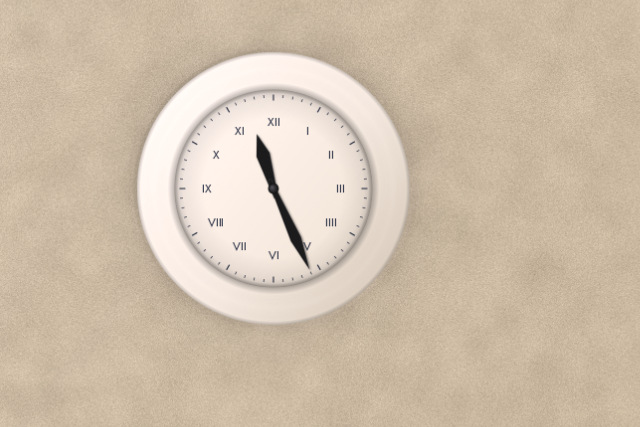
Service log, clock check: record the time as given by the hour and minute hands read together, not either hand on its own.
11:26
